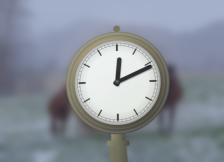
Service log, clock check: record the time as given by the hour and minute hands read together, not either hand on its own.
12:11
